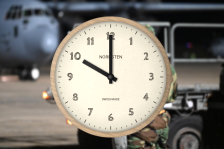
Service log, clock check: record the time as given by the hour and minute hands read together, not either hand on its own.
10:00
